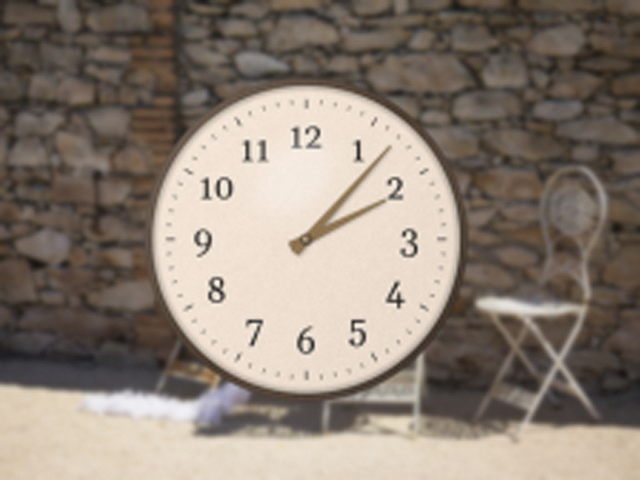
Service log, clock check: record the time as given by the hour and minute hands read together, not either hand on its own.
2:07
